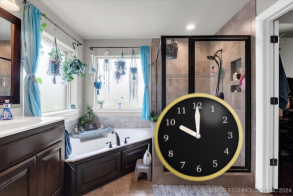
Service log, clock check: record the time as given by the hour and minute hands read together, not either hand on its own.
10:00
